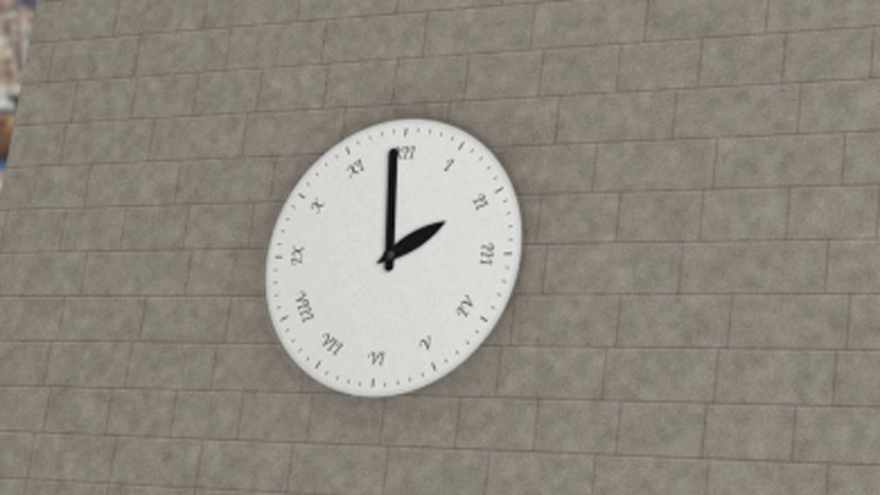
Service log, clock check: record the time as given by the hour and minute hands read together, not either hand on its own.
1:59
